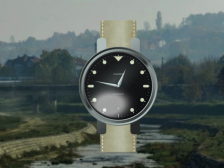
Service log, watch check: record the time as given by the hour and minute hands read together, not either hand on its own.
12:47
